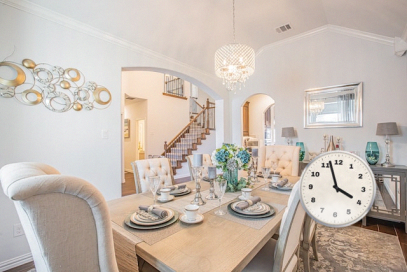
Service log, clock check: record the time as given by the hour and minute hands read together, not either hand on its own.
3:57
